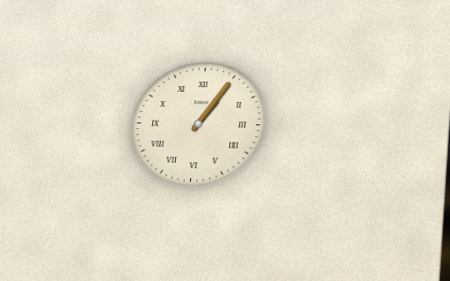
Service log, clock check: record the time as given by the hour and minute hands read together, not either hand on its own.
1:05
